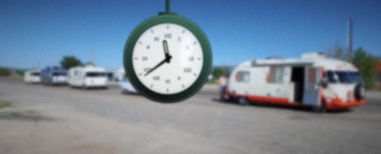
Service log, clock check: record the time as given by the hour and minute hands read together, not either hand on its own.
11:39
